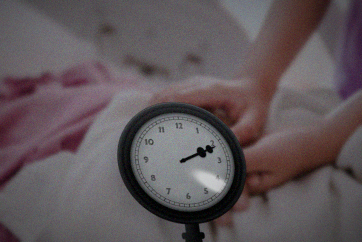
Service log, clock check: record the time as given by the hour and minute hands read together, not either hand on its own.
2:11
